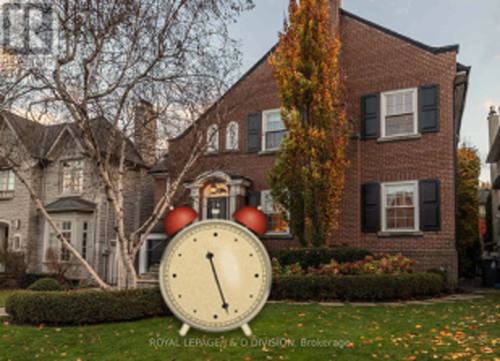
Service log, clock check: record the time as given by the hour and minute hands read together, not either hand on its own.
11:27
